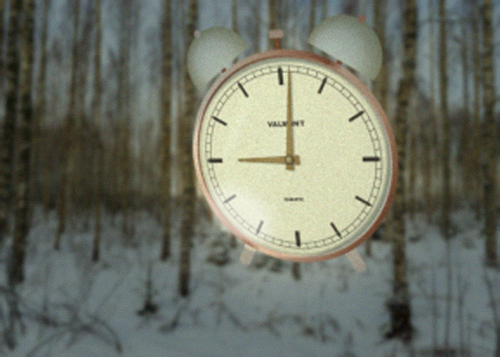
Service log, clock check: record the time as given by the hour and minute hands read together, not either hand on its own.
9:01
